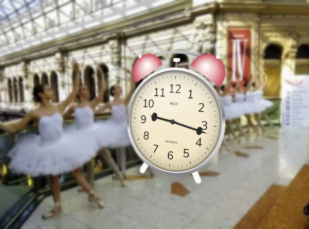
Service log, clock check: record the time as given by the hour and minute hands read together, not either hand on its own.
9:17
